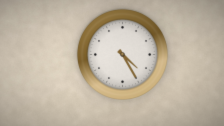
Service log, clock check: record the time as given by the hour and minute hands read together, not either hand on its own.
4:25
